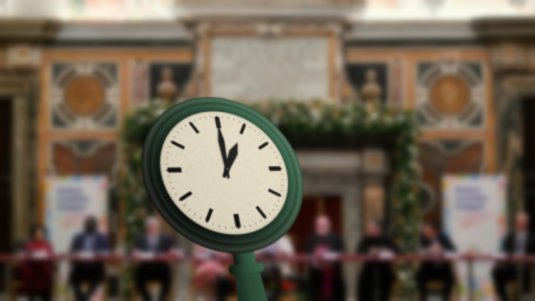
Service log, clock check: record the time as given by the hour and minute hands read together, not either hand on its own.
1:00
